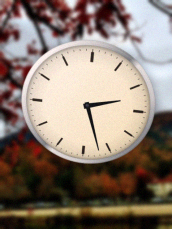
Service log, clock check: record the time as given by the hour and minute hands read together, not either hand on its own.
2:27
